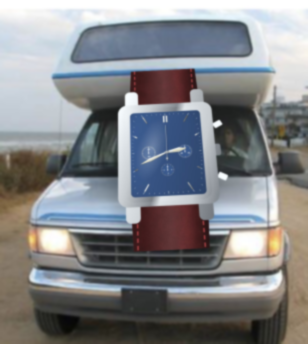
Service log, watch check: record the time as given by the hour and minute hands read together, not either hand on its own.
2:41
